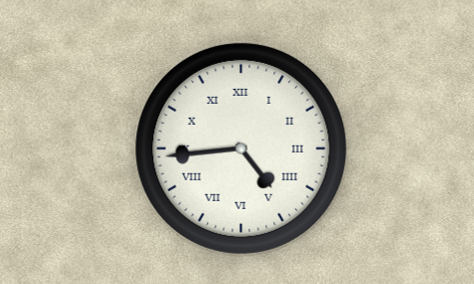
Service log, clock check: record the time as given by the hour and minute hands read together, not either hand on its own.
4:44
